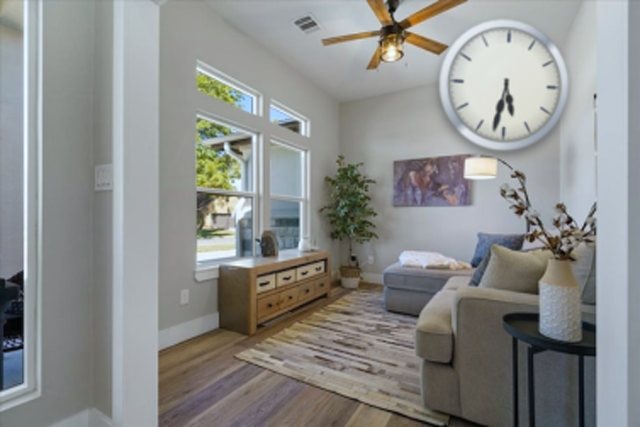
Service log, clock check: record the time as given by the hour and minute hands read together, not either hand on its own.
5:32
